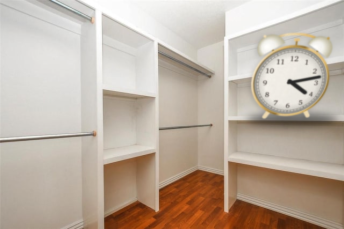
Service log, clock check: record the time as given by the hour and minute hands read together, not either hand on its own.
4:13
